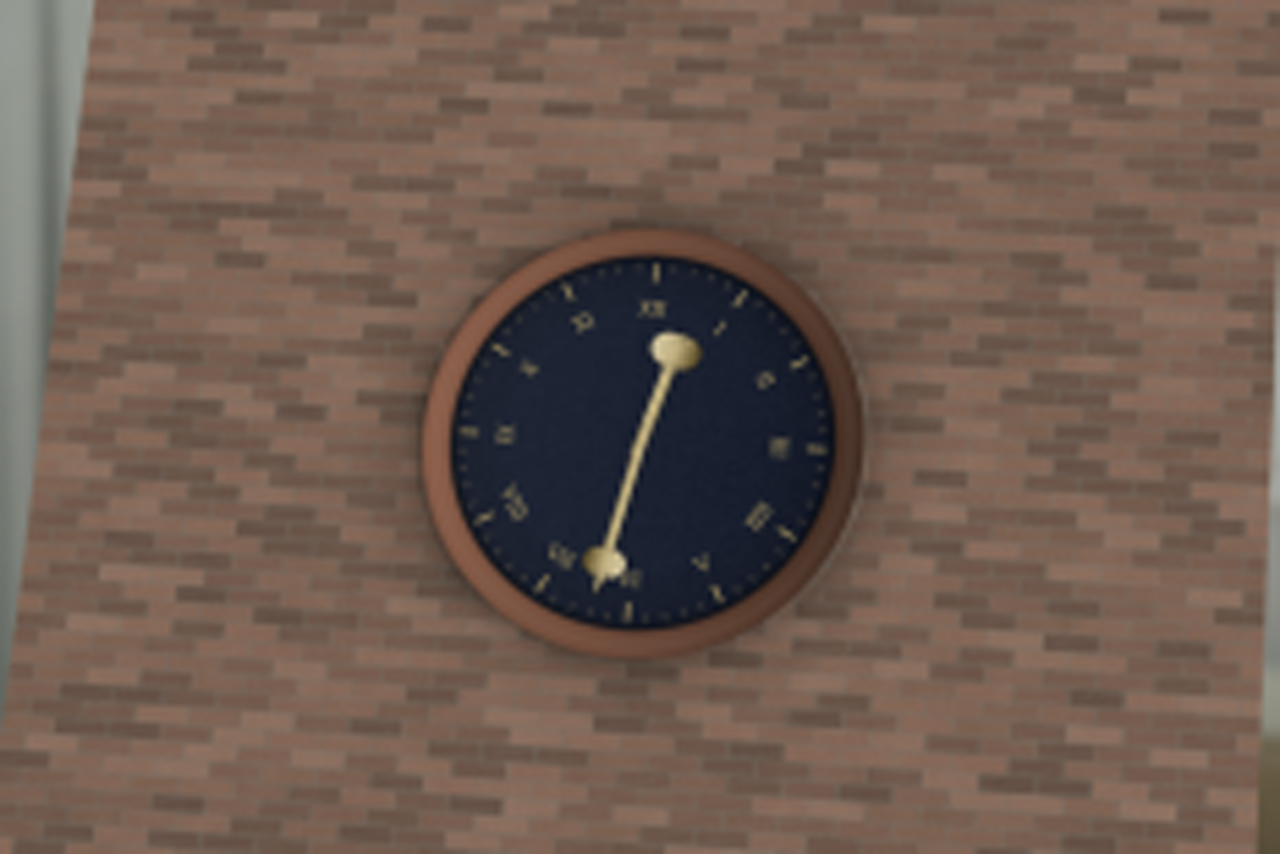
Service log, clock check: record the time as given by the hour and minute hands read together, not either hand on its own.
12:32
